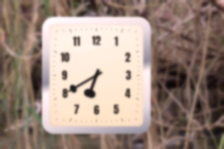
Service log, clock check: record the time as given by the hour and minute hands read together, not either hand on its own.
6:40
